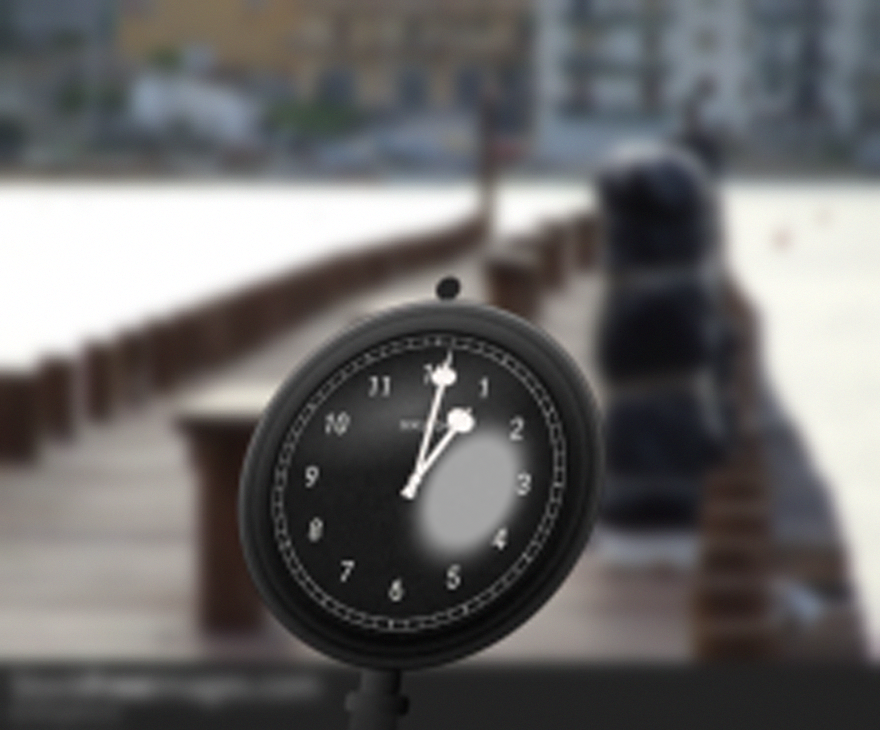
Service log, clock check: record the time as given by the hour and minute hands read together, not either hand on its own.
1:01
